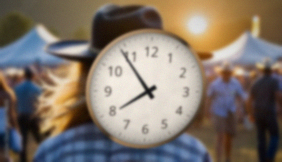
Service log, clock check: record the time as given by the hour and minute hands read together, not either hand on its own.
7:54
